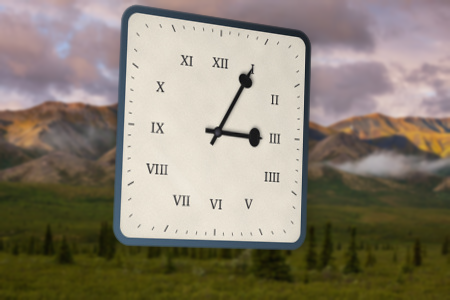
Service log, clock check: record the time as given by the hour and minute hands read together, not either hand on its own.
3:05
